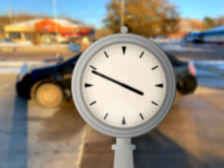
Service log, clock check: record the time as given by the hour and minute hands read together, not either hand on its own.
3:49
